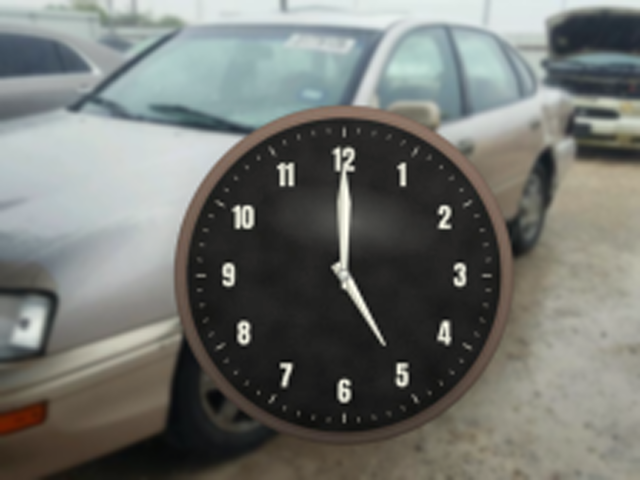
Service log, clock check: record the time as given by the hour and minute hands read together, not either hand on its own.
5:00
